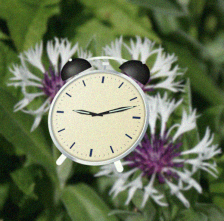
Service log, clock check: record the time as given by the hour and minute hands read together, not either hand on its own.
9:12
